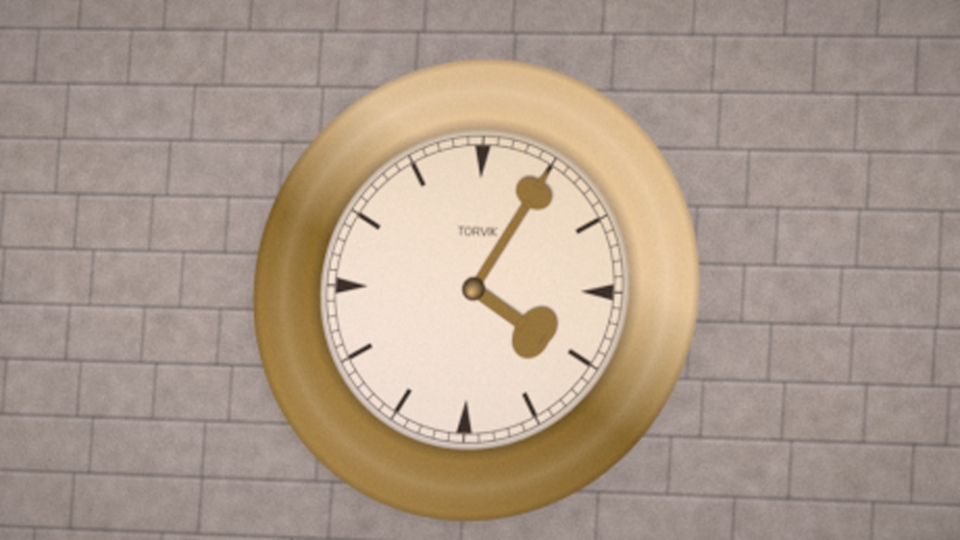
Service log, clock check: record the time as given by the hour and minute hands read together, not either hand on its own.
4:05
